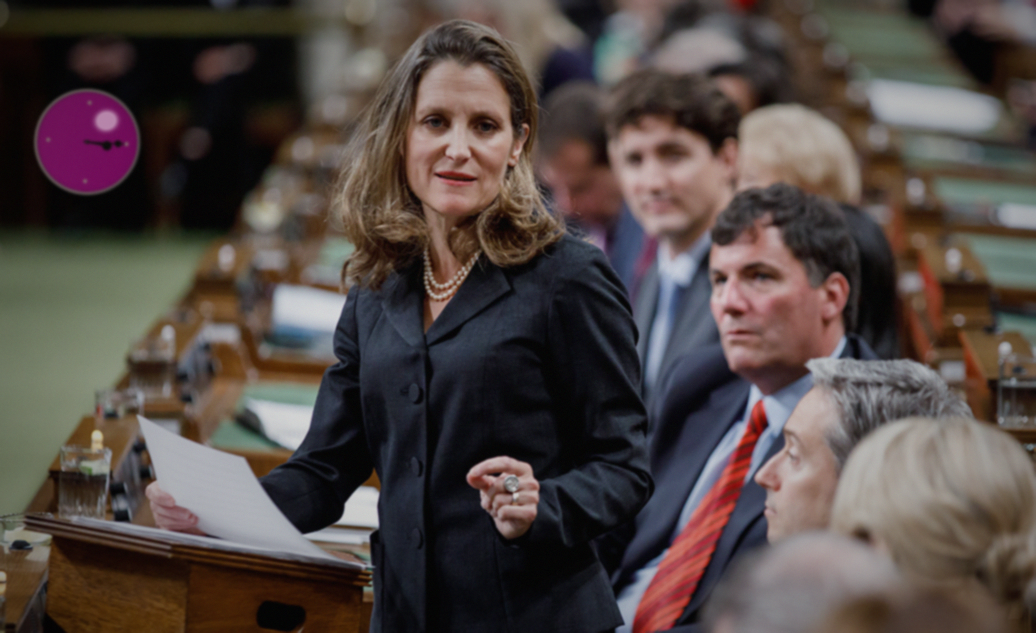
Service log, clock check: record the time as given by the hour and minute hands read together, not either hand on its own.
3:15
